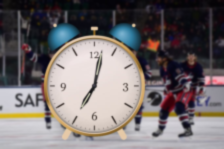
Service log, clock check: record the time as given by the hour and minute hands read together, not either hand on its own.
7:02
